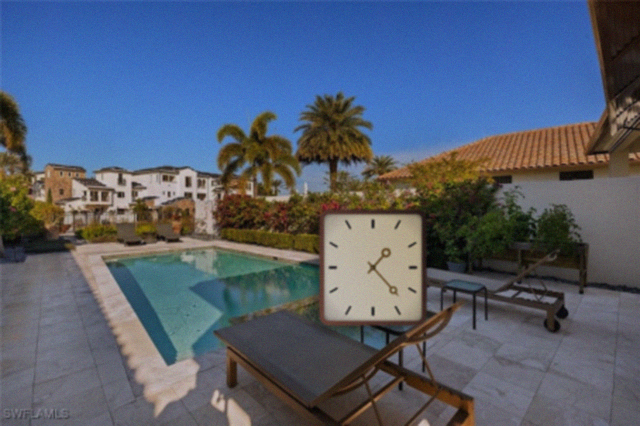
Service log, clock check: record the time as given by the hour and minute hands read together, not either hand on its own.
1:23
